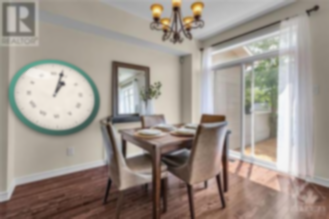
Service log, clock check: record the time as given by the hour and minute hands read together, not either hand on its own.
1:03
